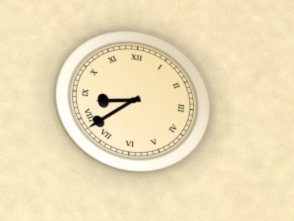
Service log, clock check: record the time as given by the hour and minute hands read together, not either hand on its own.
8:38
